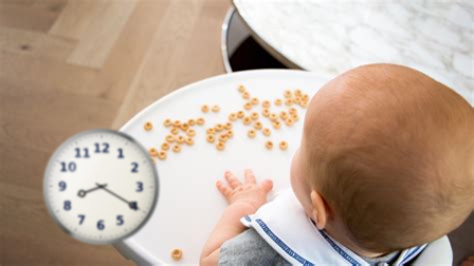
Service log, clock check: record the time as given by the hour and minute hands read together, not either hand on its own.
8:20
